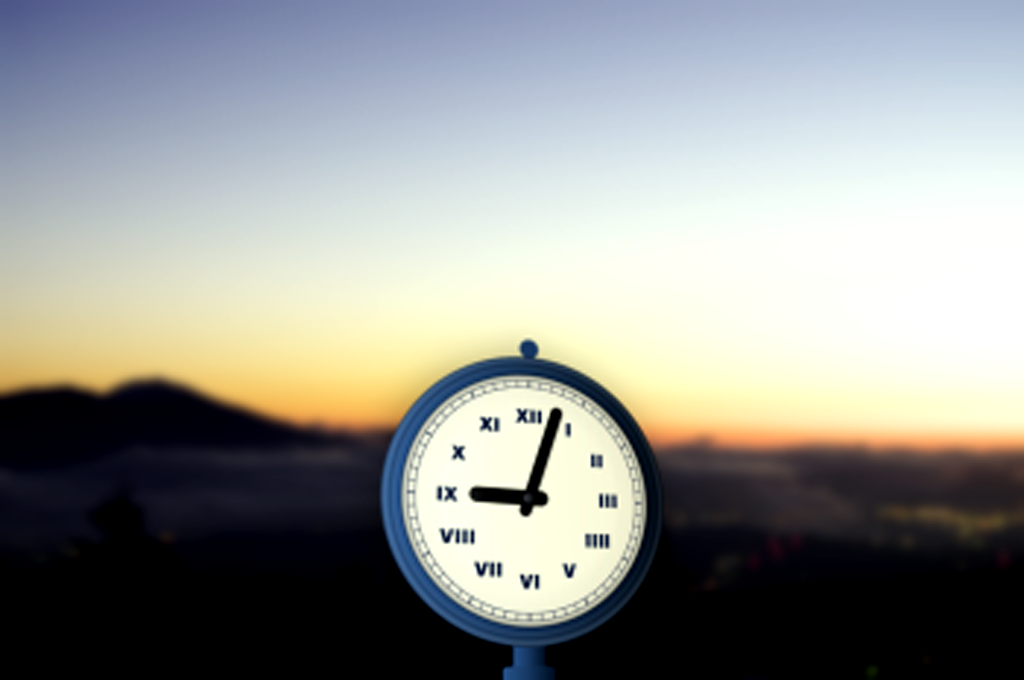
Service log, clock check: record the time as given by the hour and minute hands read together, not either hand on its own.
9:03
